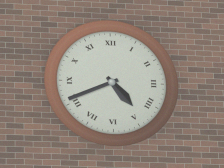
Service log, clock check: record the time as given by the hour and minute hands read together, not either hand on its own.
4:41
